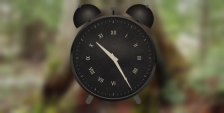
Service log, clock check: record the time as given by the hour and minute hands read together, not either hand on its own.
10:25
